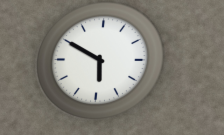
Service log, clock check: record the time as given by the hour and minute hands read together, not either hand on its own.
5:50
